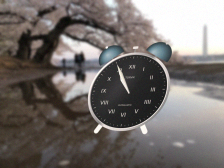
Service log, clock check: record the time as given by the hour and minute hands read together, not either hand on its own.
10:55
